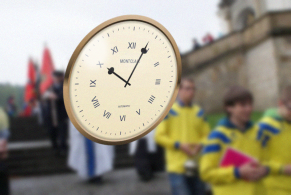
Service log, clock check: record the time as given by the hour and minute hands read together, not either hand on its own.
10:04
